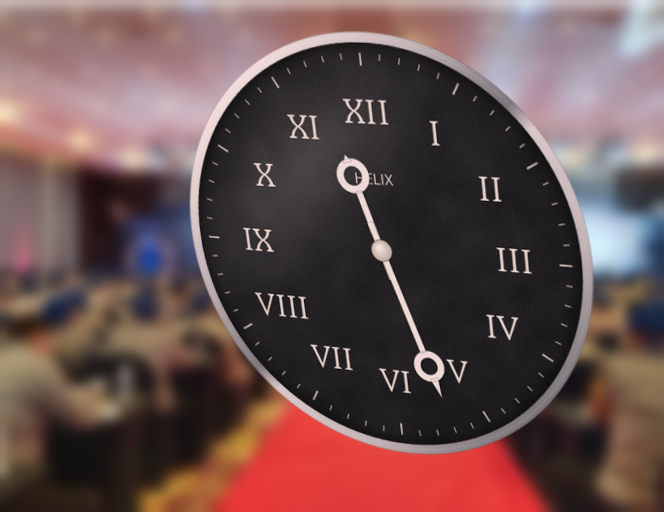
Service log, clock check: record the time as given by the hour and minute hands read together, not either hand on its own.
11:27
